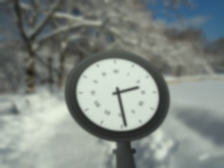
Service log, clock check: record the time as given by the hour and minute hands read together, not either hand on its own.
2:29
